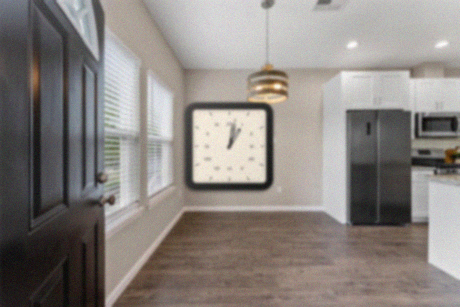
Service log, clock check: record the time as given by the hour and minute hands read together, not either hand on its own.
1:02
